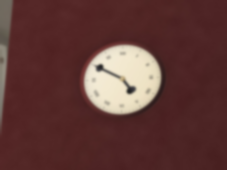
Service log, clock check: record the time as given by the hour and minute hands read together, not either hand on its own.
4:50
